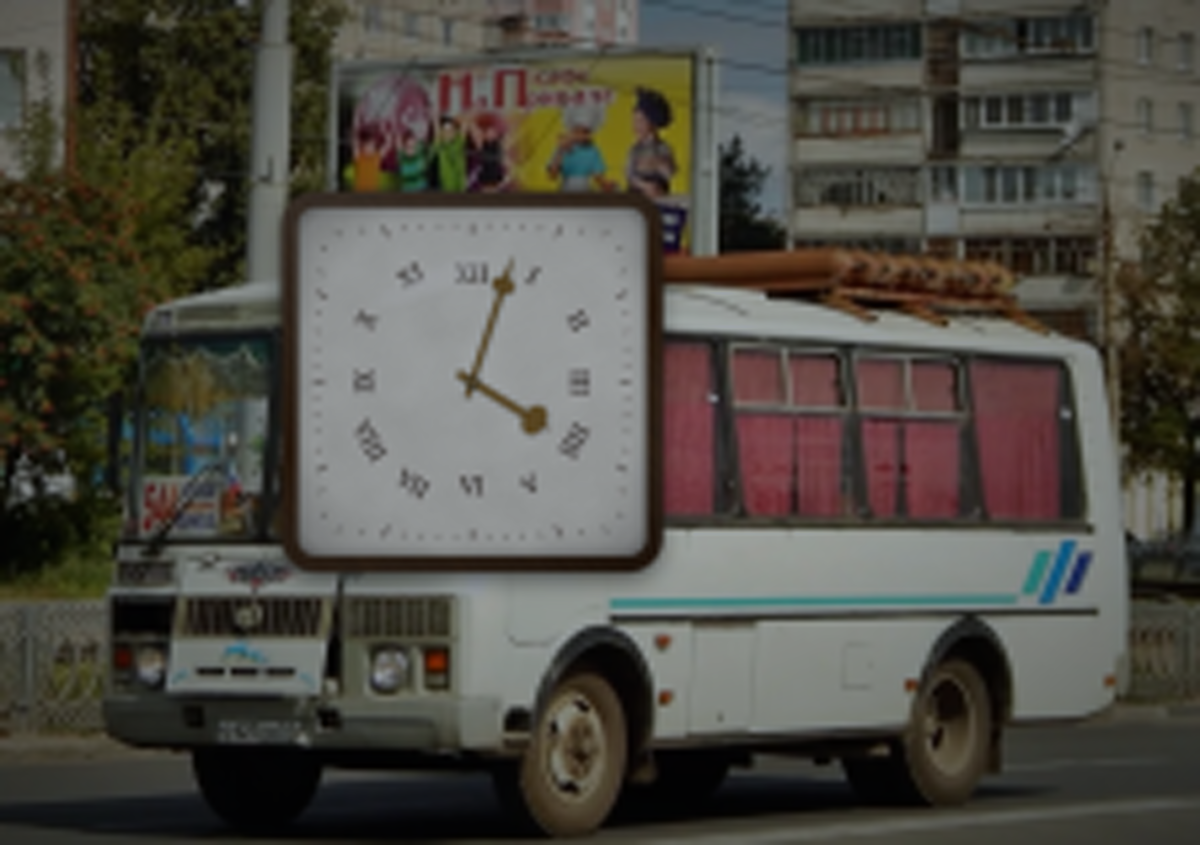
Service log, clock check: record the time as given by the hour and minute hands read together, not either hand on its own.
4:03
